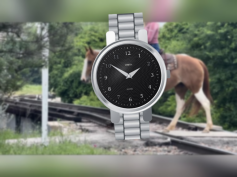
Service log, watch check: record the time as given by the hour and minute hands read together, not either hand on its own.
1:51
